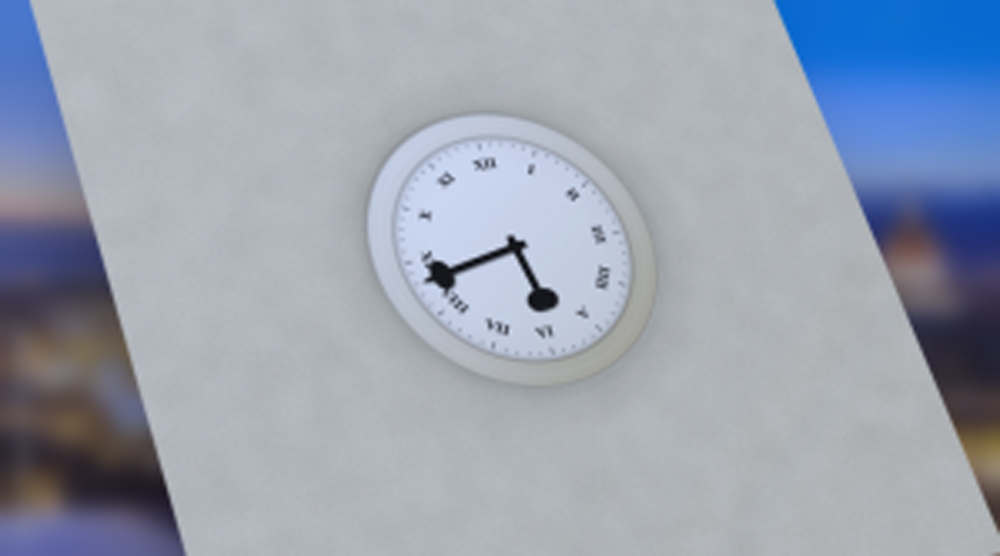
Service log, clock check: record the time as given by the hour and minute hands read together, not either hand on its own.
5:43
